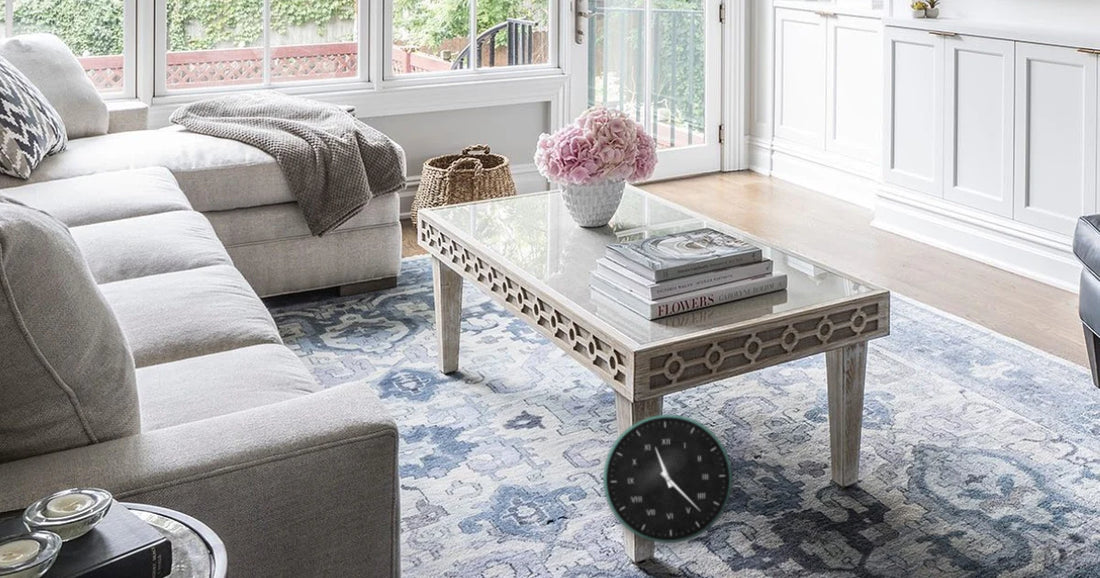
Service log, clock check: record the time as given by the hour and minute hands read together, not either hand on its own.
11:23
